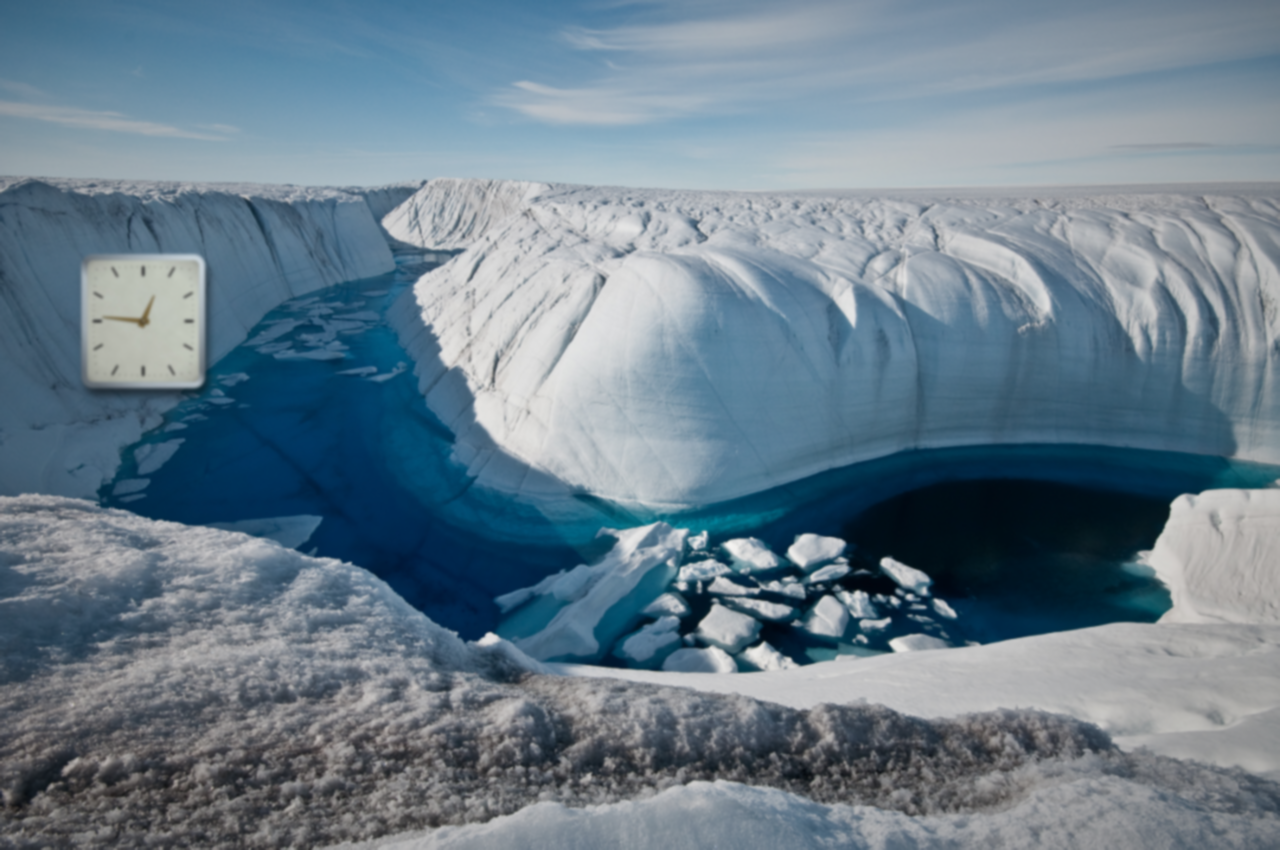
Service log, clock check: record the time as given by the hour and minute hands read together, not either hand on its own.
12:46
